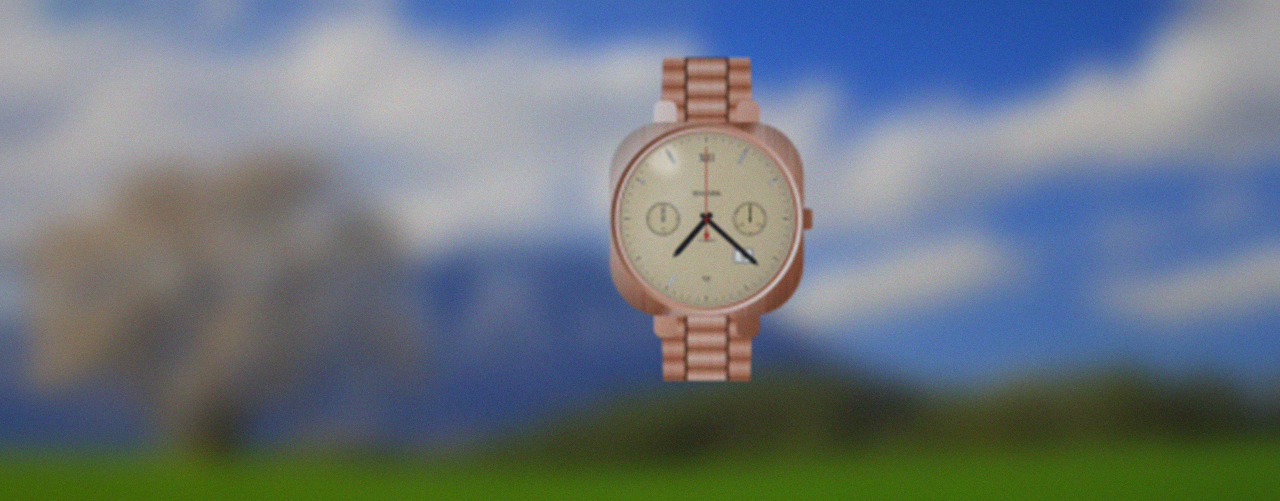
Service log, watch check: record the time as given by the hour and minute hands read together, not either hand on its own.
7:22
